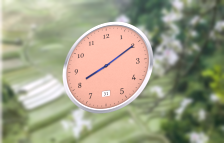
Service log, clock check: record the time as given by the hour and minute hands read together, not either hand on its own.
8:10
